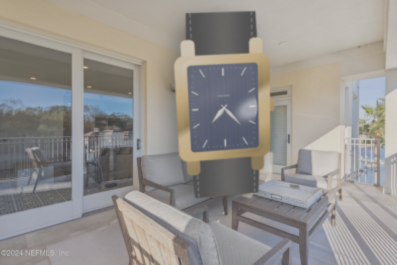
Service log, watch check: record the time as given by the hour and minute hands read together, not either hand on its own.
7:23
